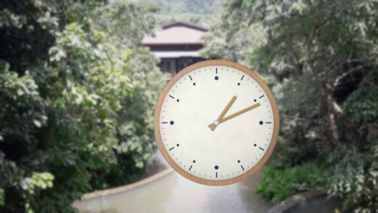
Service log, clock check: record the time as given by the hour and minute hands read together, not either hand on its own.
1:11
